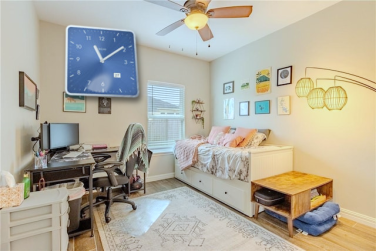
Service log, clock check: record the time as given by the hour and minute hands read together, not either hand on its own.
11:09
